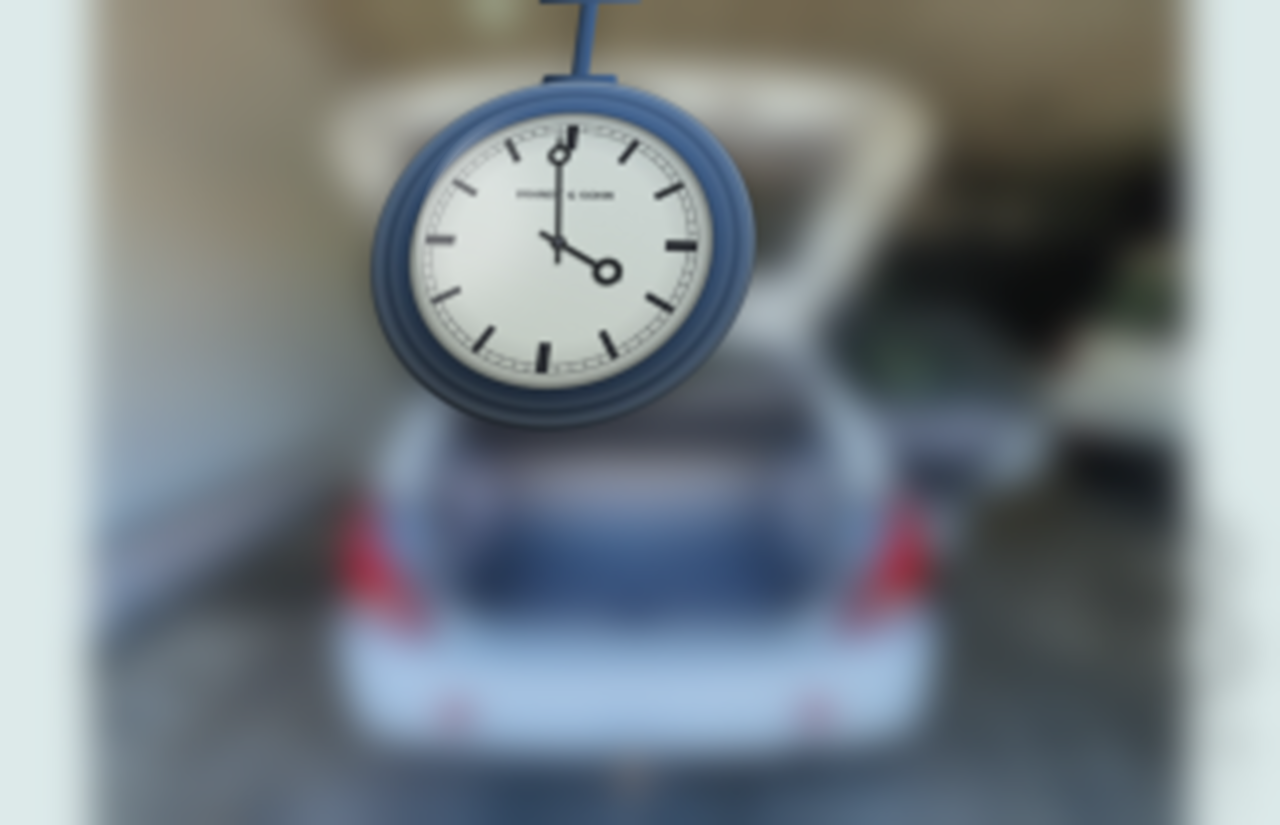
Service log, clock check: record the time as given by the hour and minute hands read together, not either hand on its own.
3:59
